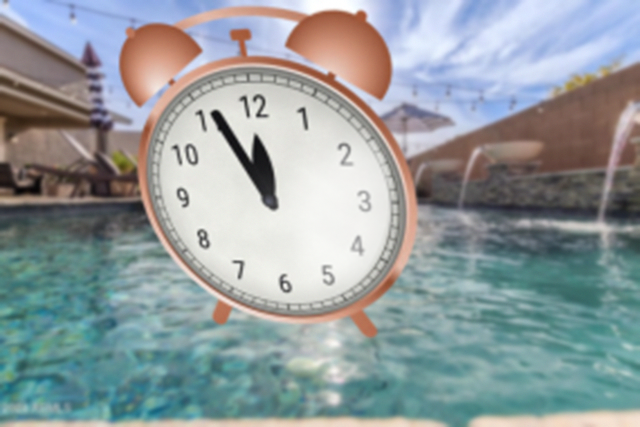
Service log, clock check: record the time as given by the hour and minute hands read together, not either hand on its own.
11:56
